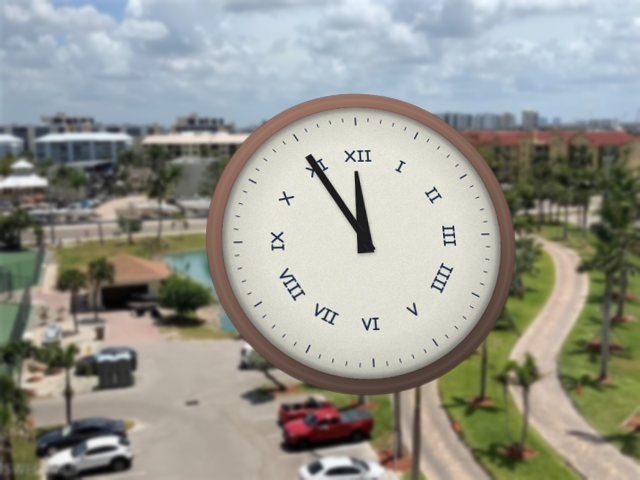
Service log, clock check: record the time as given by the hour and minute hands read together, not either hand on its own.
11:55
